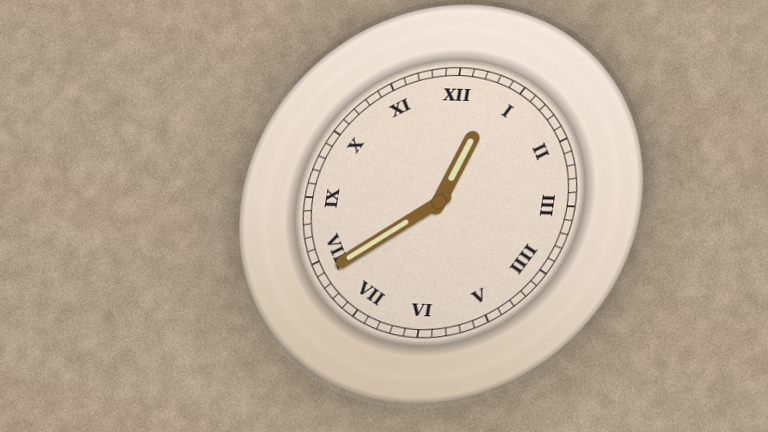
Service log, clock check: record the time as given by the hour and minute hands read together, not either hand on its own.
12:39
